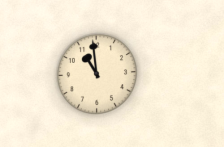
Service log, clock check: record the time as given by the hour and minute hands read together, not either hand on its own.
10:59
